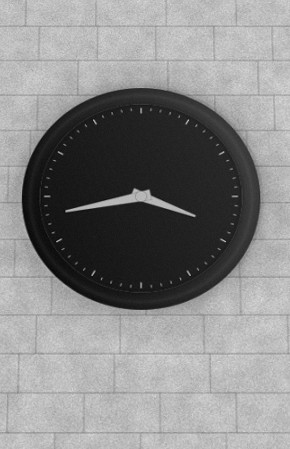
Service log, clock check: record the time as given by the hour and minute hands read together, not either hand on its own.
3:43
